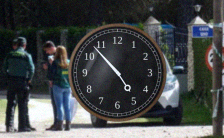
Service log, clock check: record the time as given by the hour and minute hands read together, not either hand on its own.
4:53
